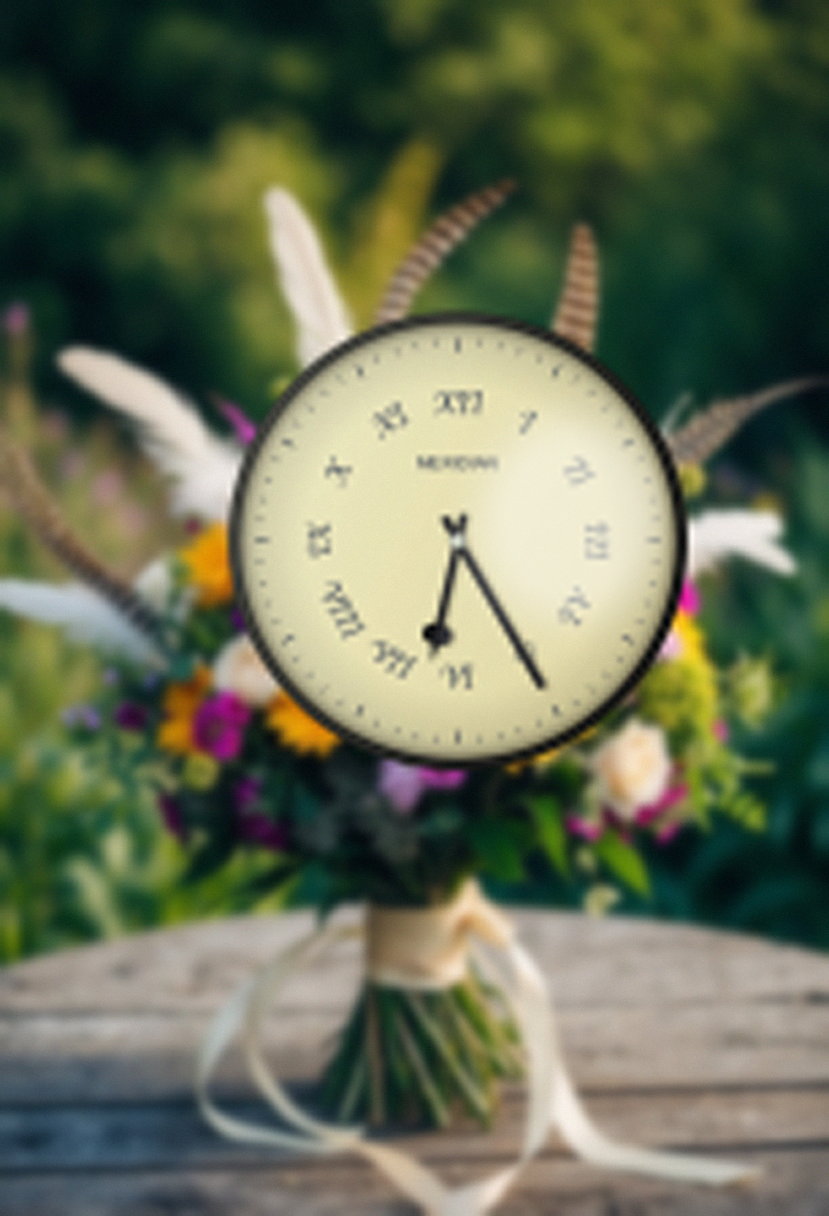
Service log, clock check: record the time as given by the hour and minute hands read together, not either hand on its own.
6:25
